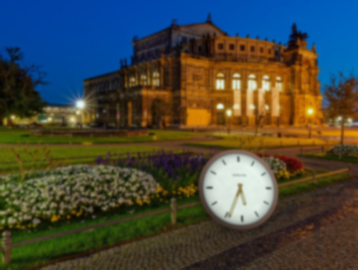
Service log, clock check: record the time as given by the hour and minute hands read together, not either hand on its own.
5:34
